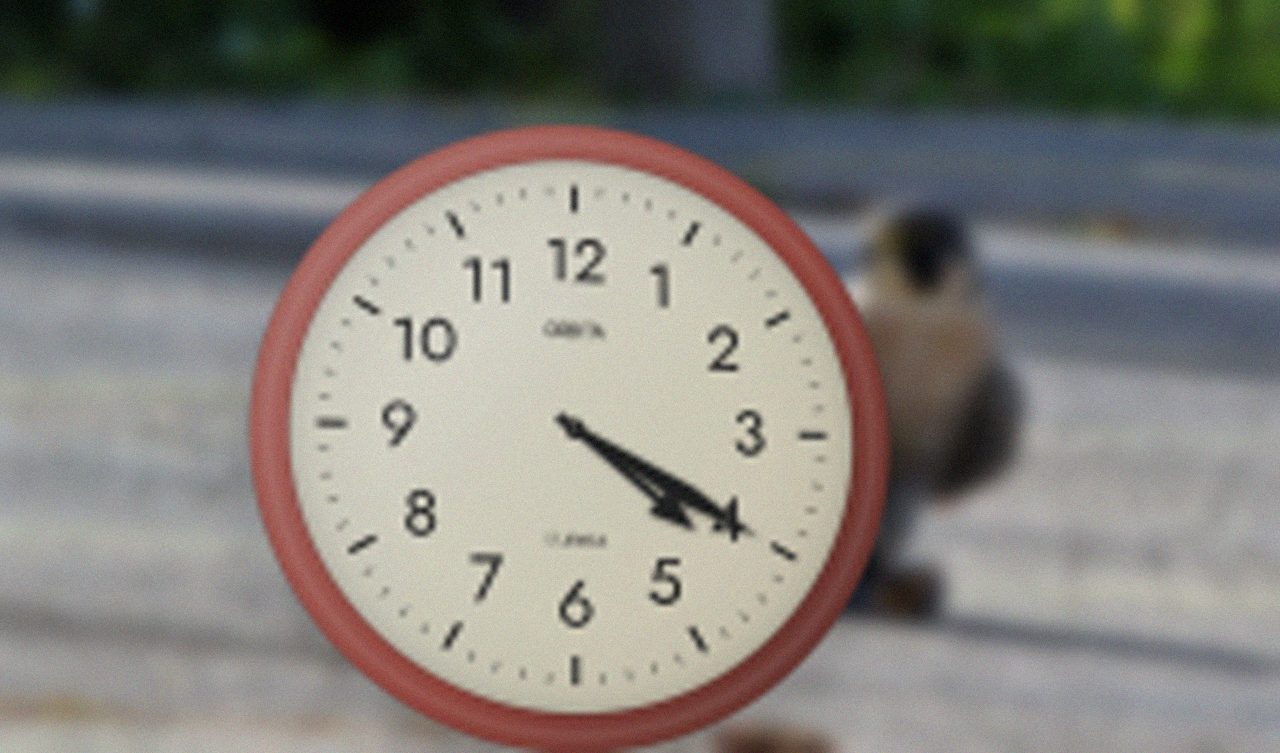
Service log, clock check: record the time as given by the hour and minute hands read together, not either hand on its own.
4:20
